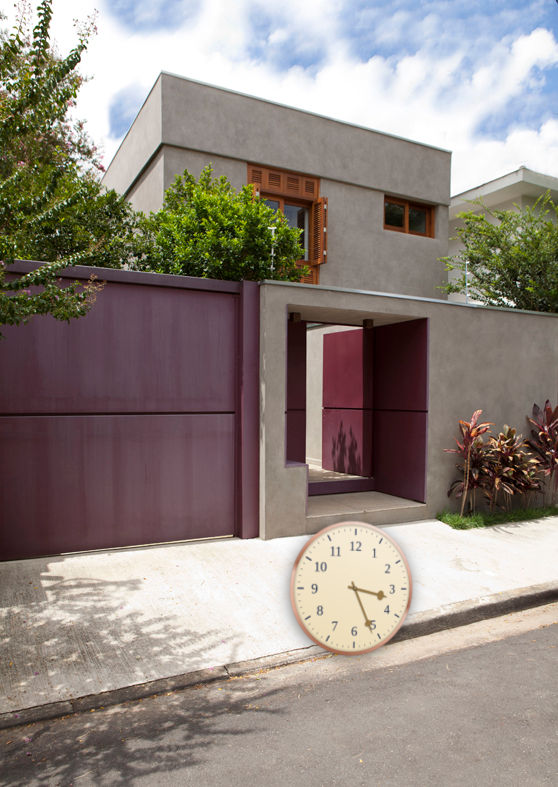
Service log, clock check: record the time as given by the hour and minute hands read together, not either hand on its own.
3:26
